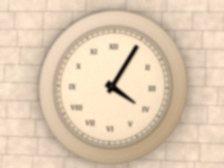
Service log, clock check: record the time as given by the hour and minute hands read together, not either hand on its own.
4:05
